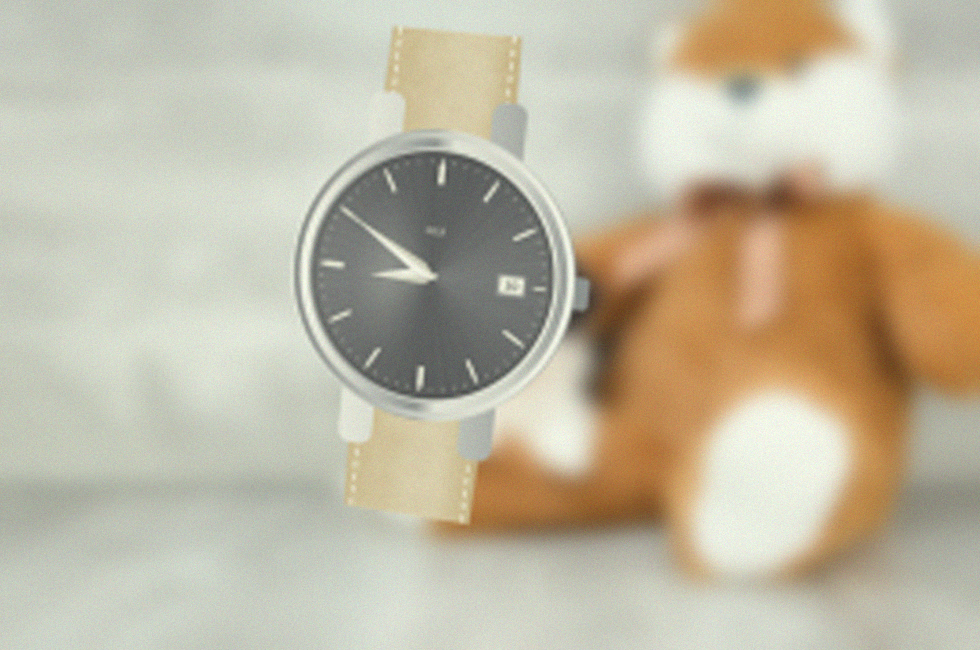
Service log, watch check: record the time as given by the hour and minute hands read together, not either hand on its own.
8:50
